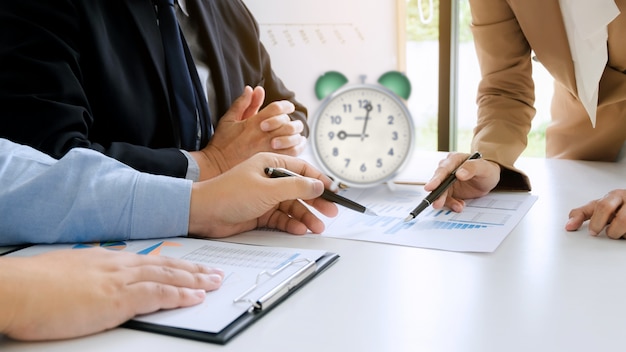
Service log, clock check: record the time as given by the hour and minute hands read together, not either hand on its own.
9:02
